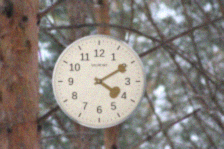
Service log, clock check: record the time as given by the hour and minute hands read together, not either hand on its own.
4:10
